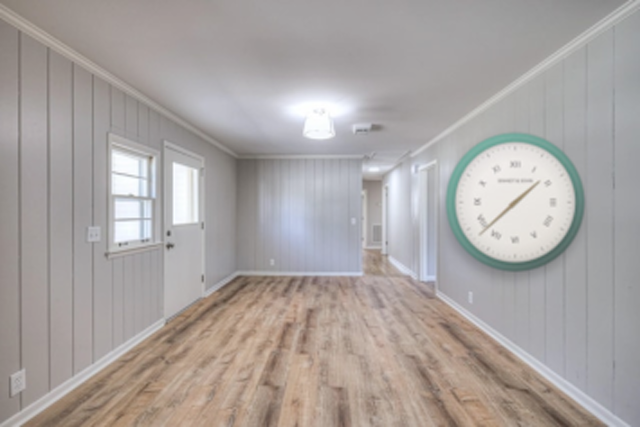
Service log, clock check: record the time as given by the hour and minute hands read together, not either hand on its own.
1:38
